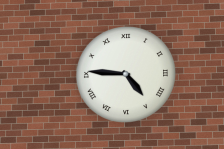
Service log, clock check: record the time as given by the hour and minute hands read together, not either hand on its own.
4:46
